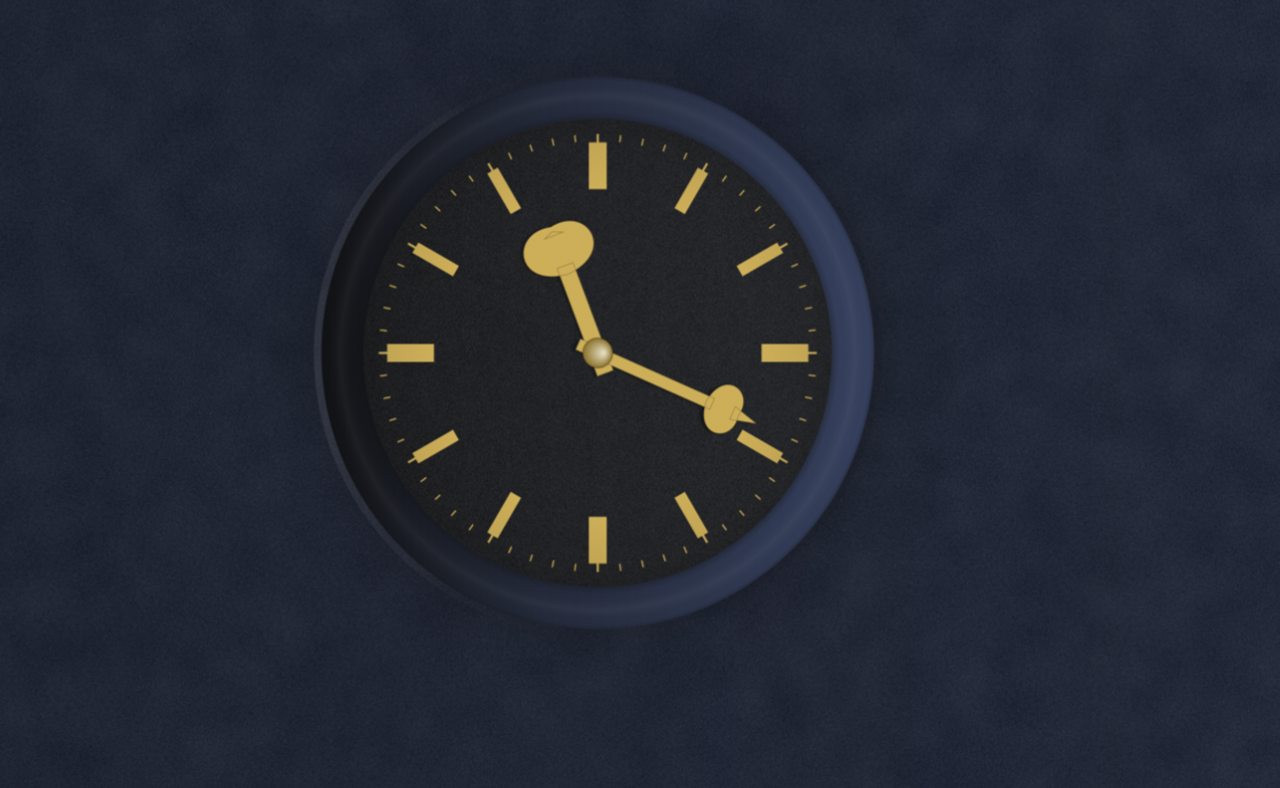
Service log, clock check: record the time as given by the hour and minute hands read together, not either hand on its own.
11:19
